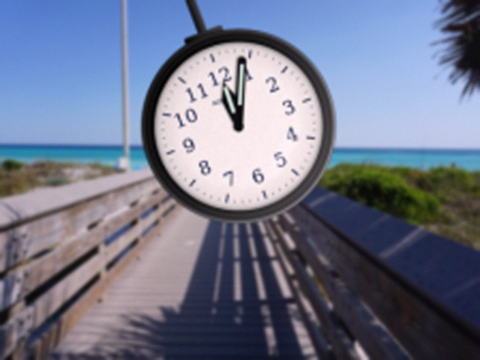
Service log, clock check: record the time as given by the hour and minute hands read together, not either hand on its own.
12:04
